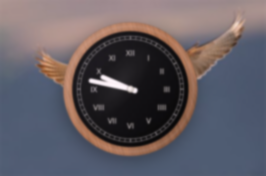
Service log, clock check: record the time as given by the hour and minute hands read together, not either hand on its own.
9:47
